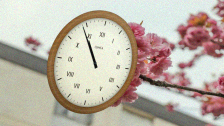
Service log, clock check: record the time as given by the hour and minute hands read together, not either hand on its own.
10:54
